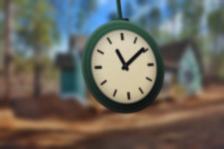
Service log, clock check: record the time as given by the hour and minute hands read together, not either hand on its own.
11:09
